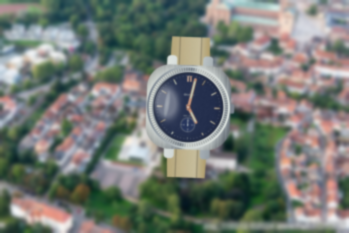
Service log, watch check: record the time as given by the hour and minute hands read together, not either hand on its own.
5:02
